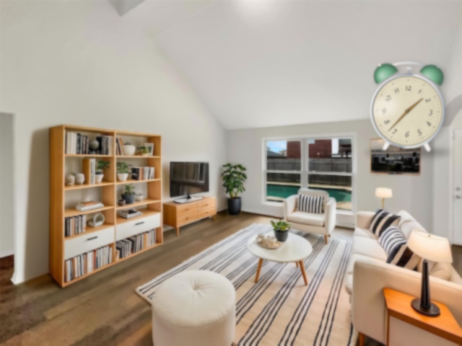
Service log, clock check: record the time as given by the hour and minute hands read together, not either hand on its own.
1:37
